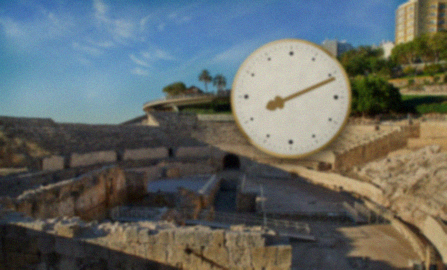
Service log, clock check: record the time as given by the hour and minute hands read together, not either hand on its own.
8:11
